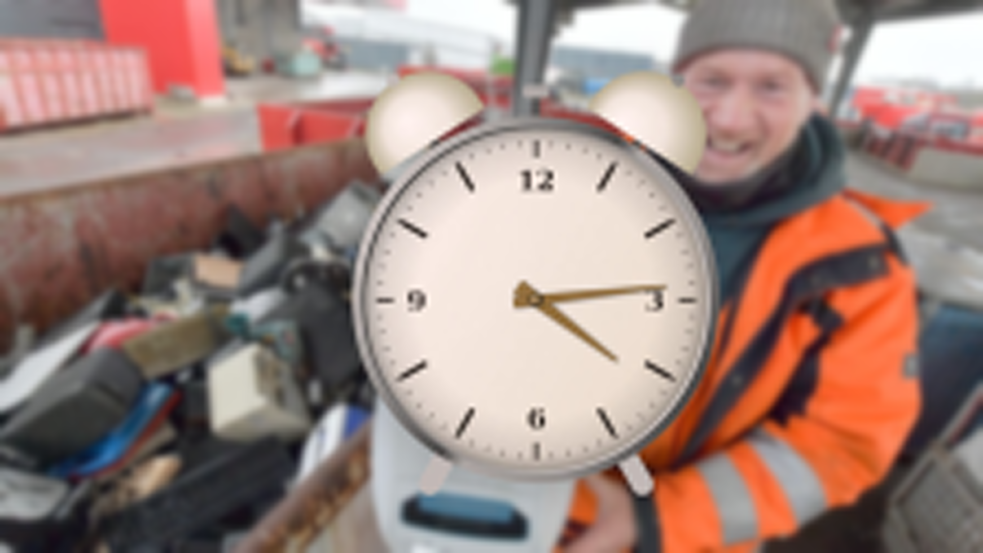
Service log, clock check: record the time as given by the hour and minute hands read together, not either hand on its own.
4:14
